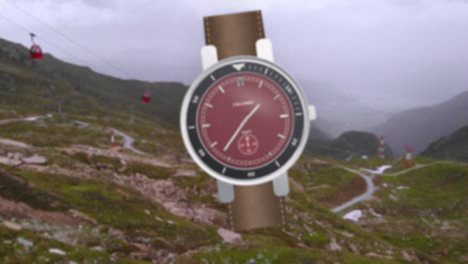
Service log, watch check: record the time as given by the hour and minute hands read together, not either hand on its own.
1:37
